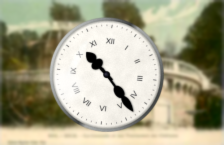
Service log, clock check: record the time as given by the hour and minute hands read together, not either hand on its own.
10:23
